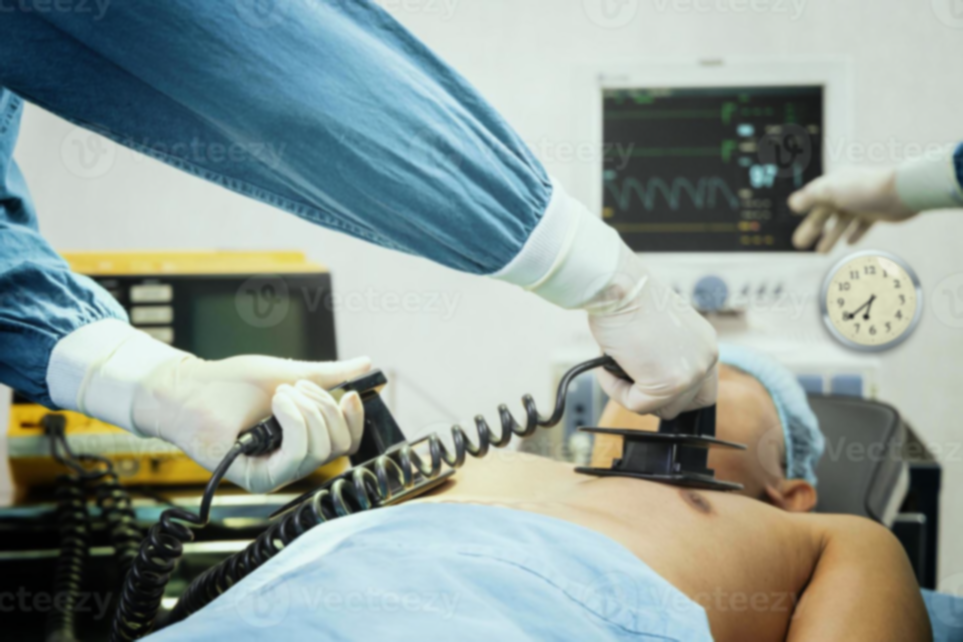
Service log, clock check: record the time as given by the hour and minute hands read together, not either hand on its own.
6:39
